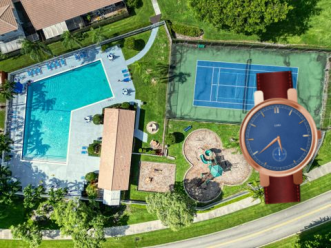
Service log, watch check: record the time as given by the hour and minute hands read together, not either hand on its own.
5:39
